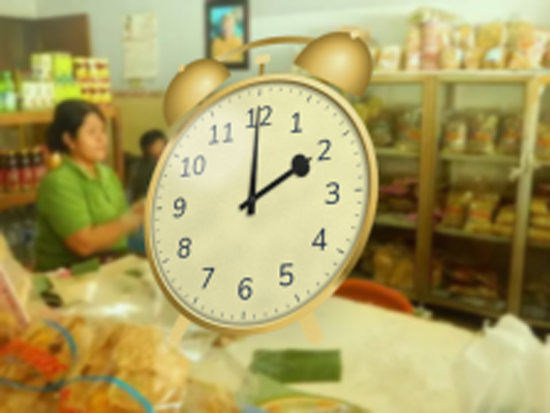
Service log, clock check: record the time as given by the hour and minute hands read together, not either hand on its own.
2:00
